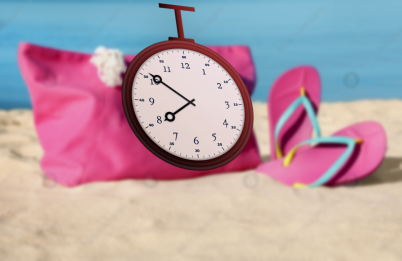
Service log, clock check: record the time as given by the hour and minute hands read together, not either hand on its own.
7:51
